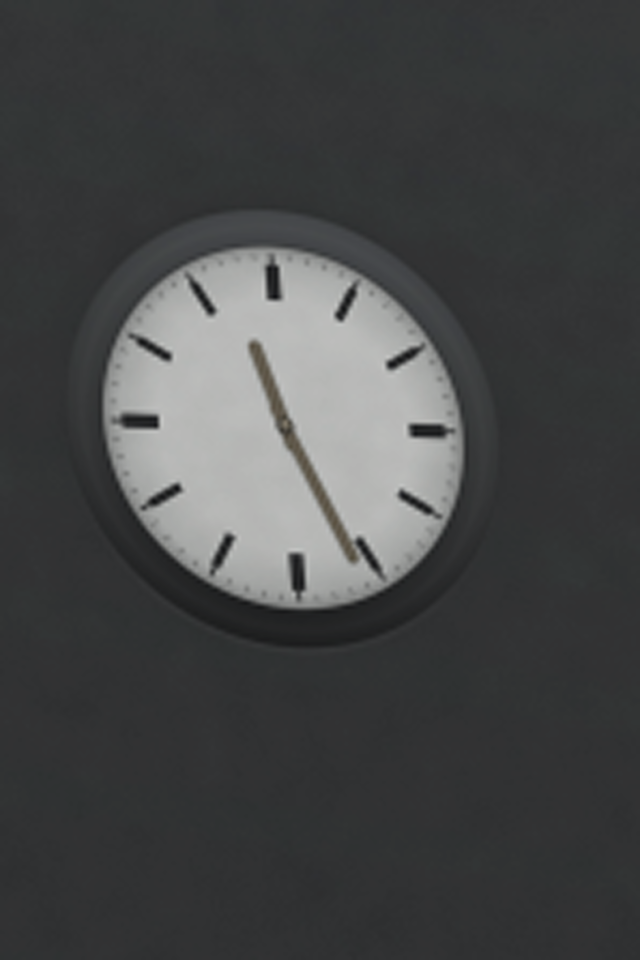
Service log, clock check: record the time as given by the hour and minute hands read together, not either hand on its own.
11:26
